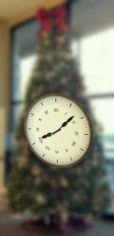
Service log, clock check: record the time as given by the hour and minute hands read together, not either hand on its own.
8:08
